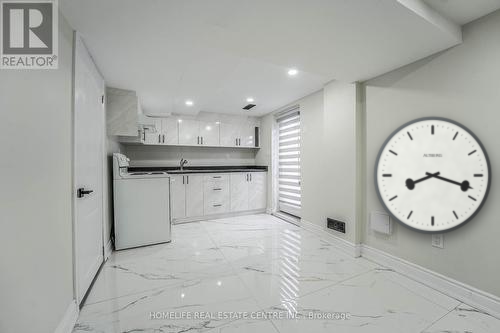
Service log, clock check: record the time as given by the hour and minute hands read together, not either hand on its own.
8:18
